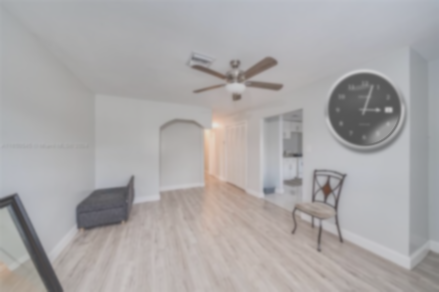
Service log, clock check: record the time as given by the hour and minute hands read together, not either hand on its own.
3:03
